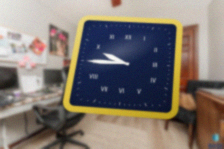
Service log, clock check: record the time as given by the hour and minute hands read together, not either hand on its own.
9:45
